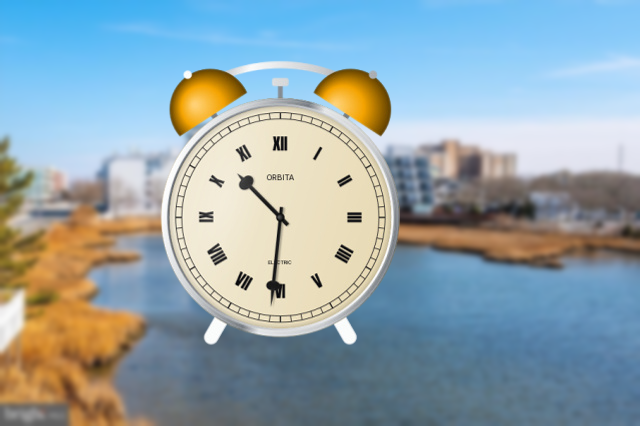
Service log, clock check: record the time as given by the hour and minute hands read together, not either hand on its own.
10:31
